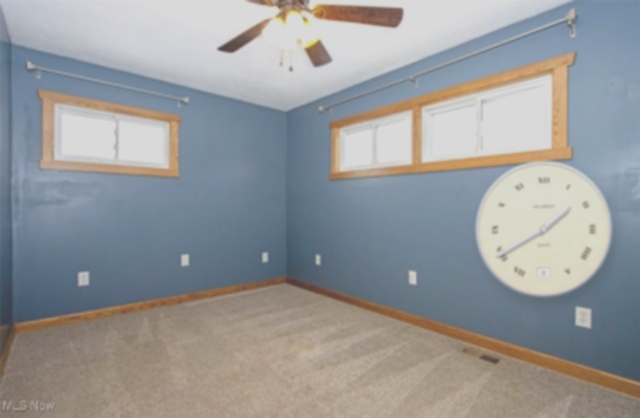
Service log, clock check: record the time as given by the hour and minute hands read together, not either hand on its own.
1:40
